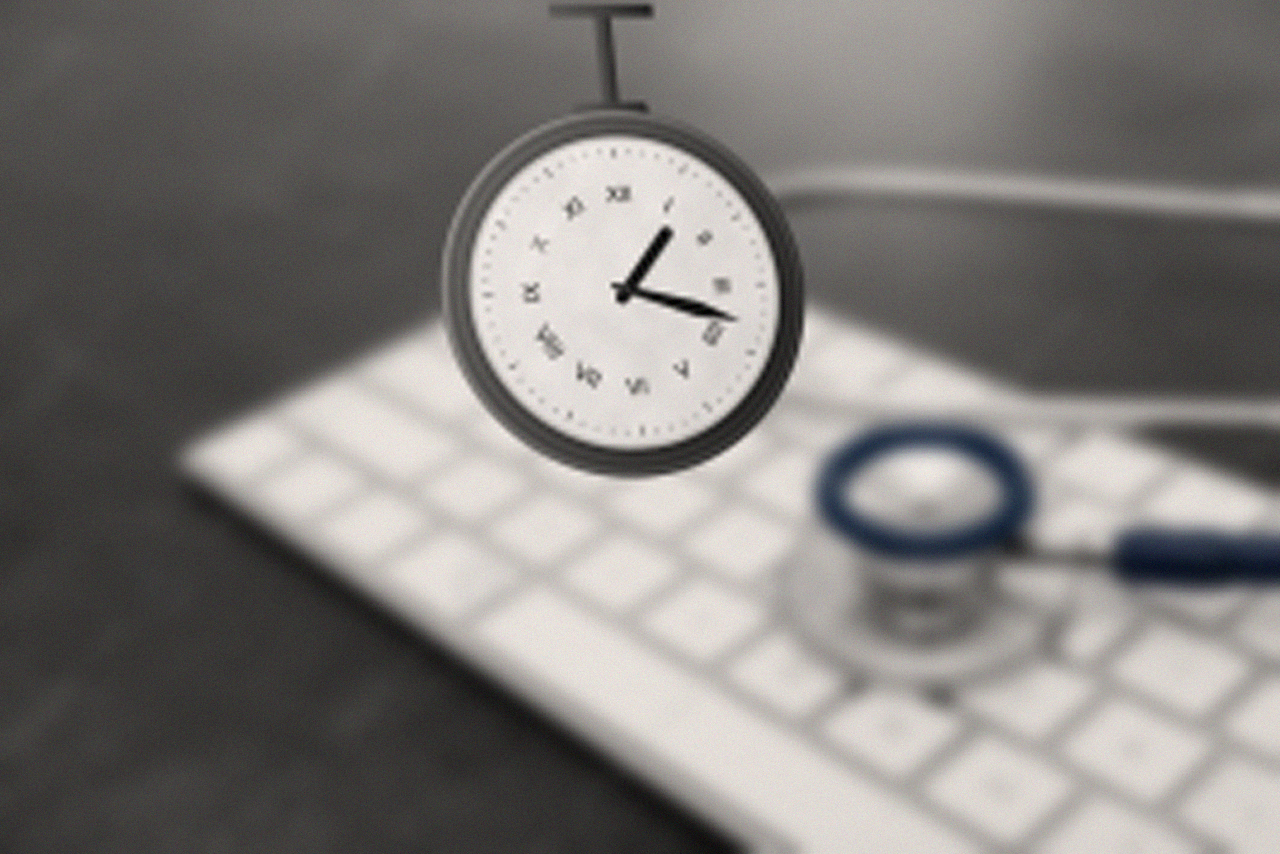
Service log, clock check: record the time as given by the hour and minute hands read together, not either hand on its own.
1:18
